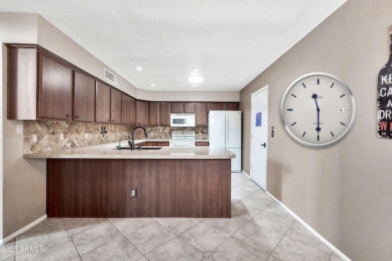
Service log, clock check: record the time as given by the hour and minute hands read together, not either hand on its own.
11:30
